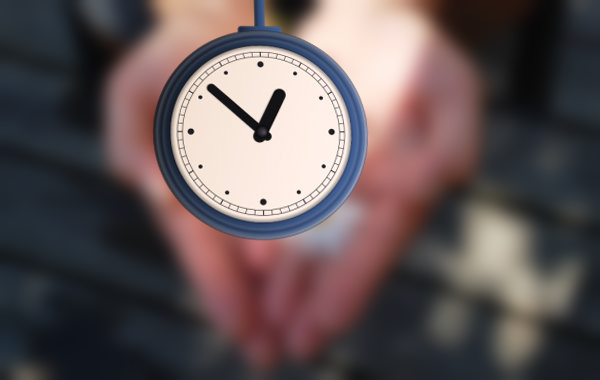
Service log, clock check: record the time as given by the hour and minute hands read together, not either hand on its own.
12:52
